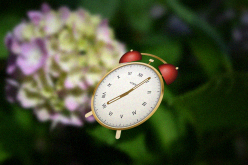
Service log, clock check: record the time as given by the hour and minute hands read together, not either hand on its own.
7:04
